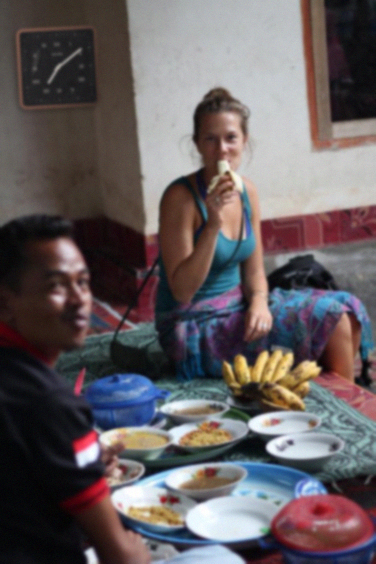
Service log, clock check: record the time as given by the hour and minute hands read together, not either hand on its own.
7:09
